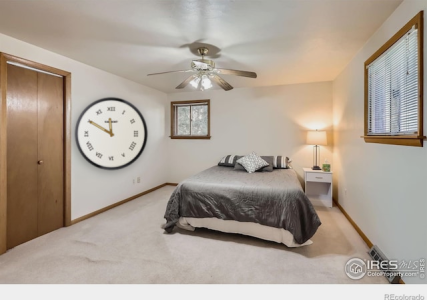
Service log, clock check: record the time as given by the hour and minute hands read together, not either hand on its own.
11:50
